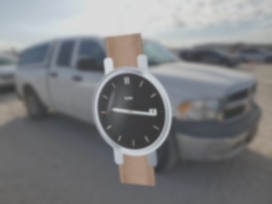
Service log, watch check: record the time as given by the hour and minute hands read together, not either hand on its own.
9:16
